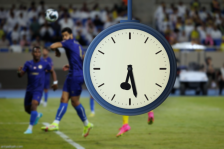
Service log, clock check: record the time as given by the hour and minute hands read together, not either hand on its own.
6:28
